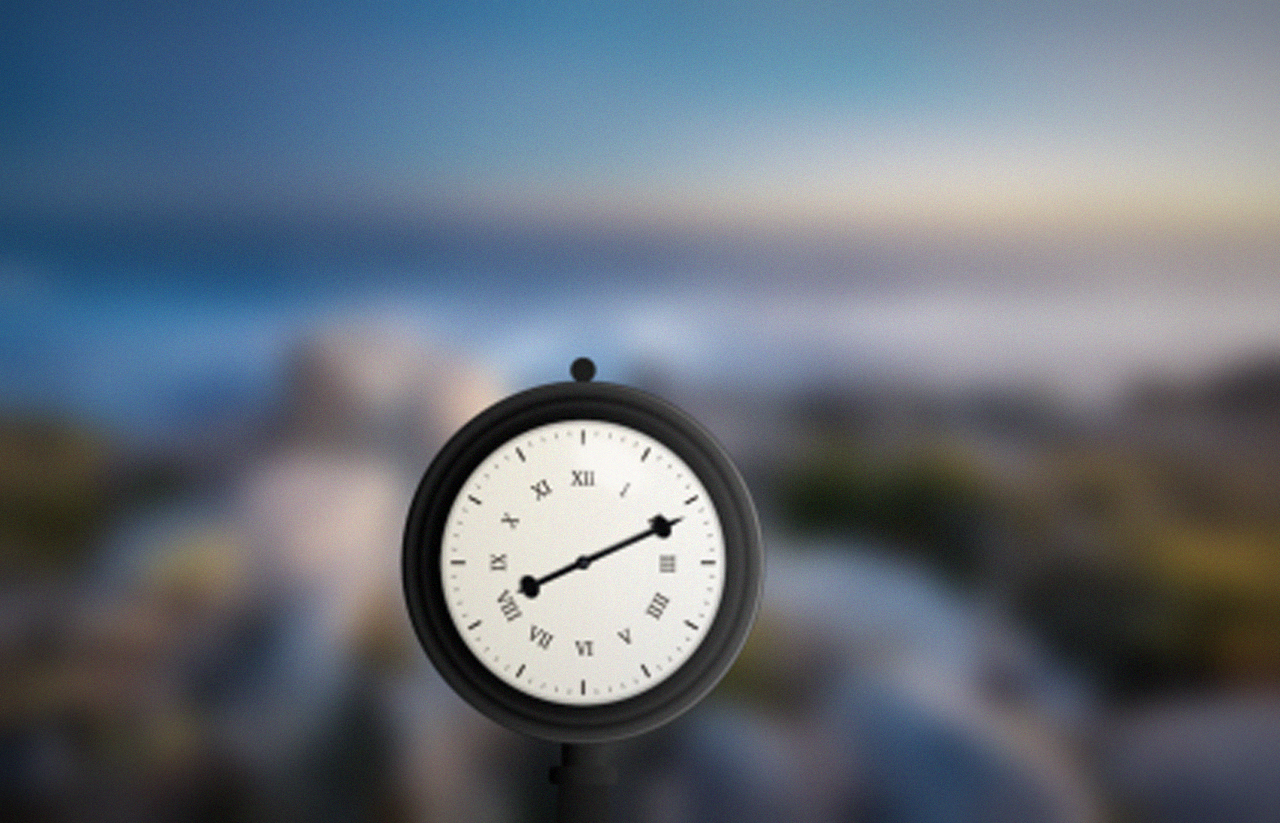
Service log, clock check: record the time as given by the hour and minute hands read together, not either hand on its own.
8:11
